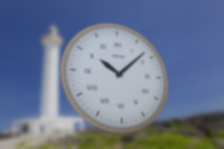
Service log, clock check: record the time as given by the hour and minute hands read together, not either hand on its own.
10:08
